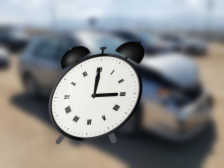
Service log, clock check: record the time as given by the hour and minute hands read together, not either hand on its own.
3:00
